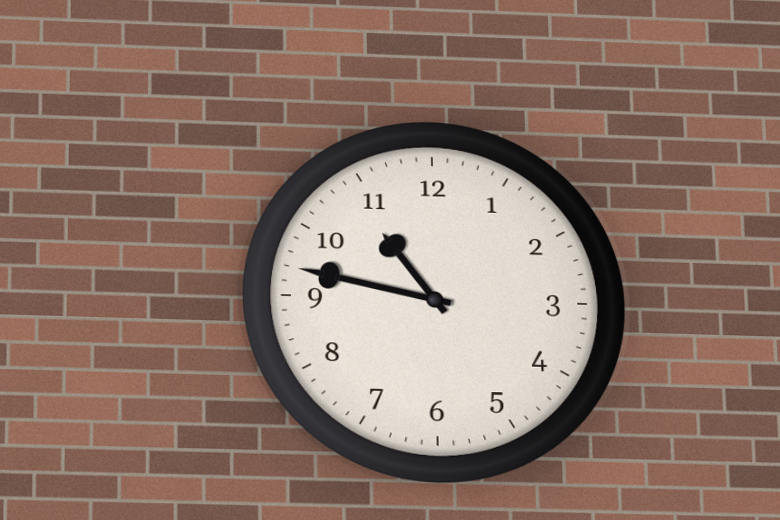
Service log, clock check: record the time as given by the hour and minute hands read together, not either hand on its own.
10:47
